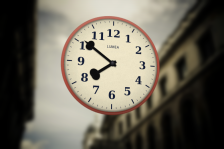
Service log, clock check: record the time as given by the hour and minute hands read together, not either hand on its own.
7:51
